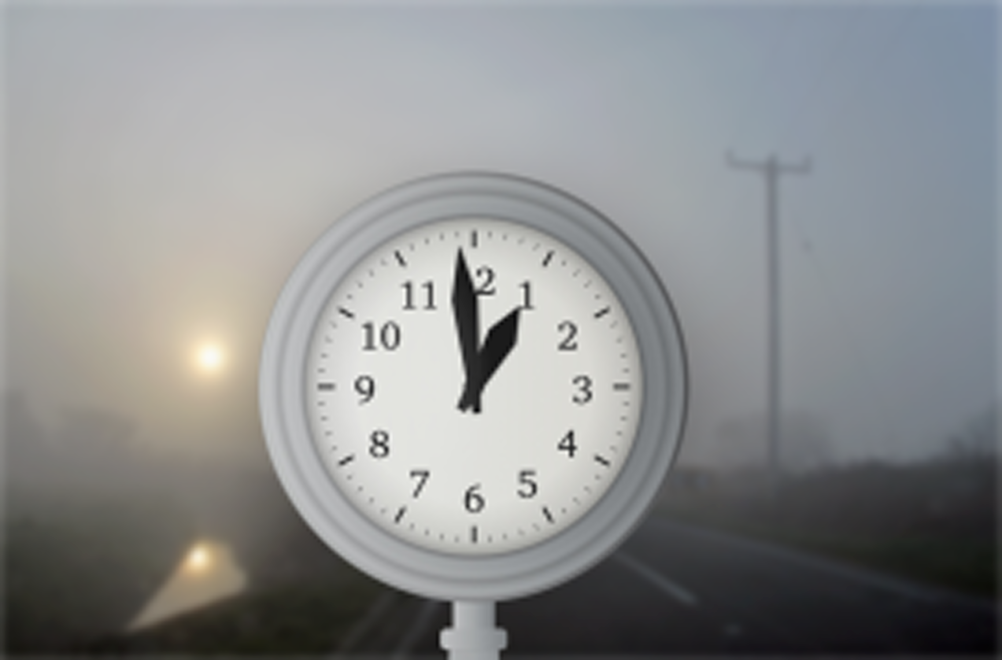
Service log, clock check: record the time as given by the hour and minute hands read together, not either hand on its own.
12:59
